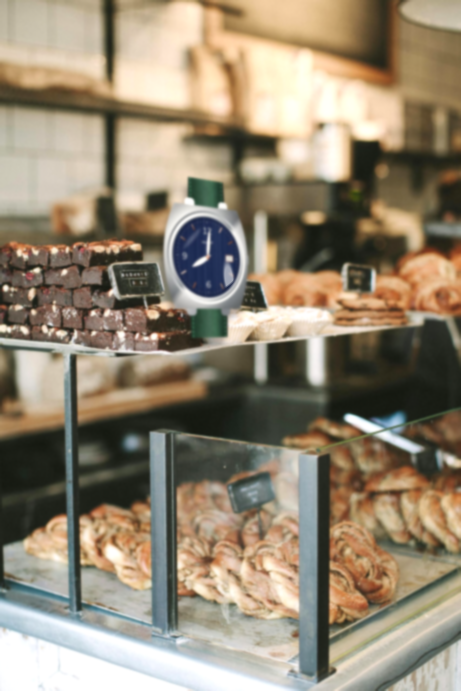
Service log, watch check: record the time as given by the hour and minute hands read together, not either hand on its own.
8:01
